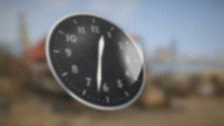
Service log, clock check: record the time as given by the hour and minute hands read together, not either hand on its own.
12:32
